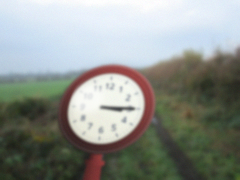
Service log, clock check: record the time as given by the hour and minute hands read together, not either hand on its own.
3:15
